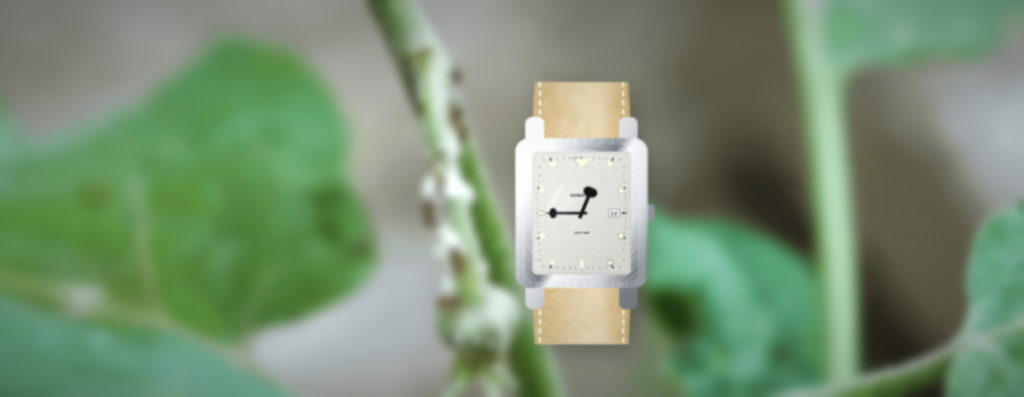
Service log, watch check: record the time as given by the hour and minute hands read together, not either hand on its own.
12:45
